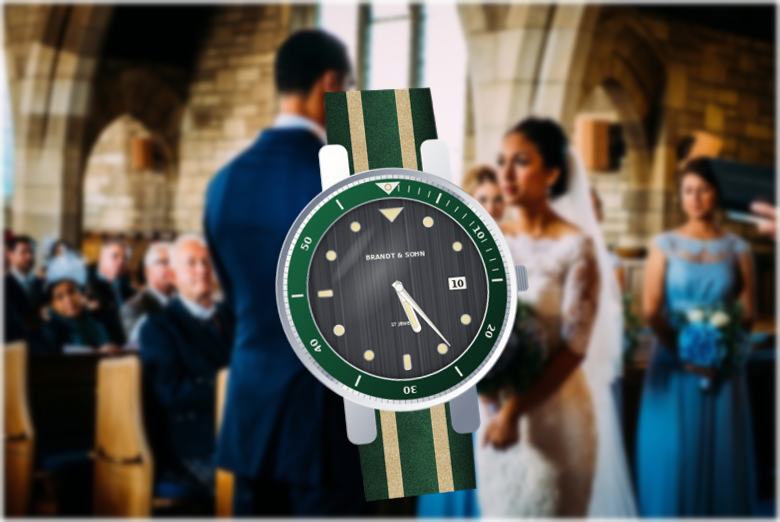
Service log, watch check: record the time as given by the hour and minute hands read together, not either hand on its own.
5:24
